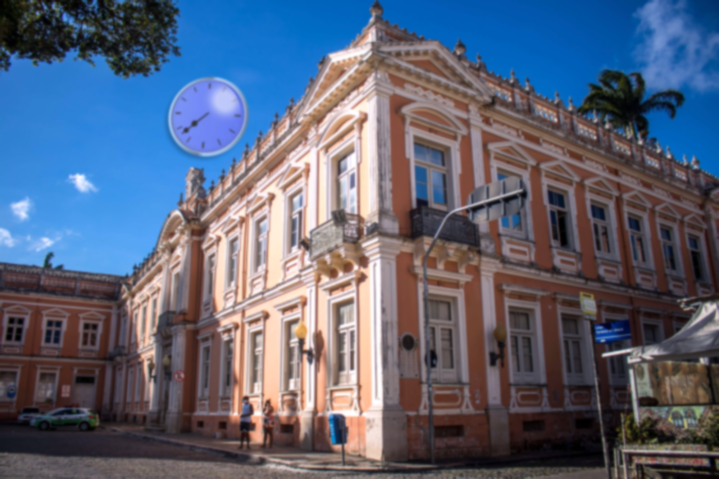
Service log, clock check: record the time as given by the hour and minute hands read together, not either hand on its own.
7:38
